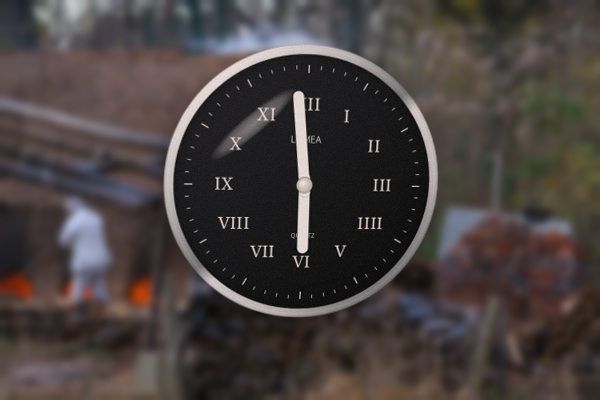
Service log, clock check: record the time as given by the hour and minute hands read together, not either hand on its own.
5:59
